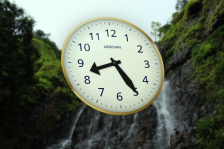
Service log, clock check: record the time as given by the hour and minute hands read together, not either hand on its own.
8:25
